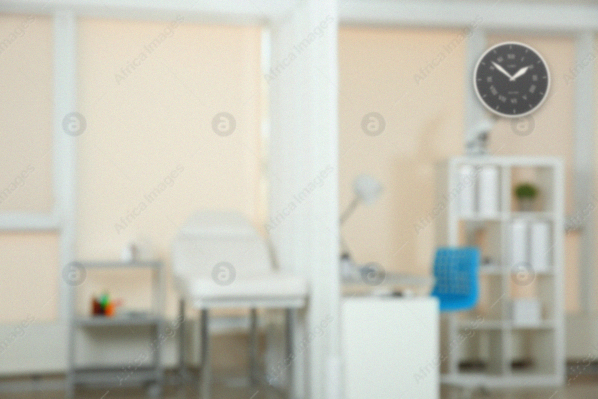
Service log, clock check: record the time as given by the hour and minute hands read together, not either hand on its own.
1:52
